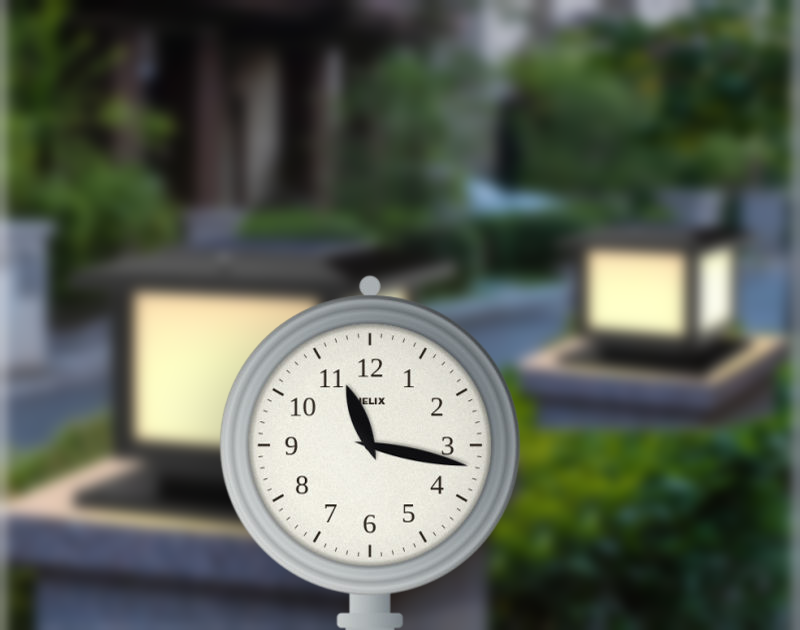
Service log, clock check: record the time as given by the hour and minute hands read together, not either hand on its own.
11:17
